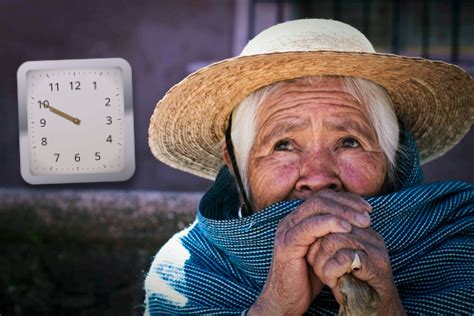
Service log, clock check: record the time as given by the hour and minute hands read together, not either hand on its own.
9:50
